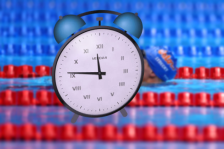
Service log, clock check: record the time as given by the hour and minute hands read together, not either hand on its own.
11:46
